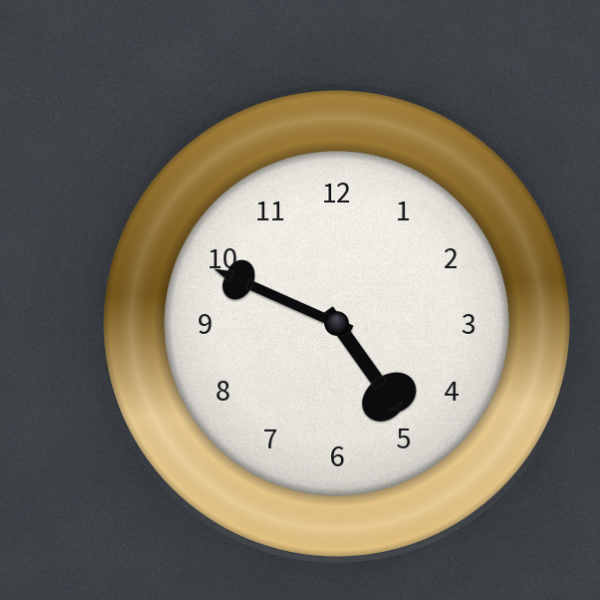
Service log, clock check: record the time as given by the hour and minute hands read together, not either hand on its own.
4:49
